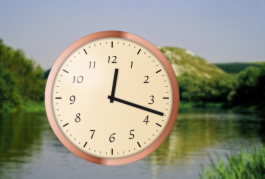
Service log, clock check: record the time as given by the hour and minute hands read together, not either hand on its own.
12:18
